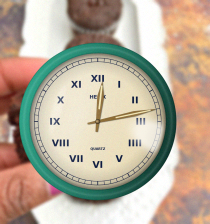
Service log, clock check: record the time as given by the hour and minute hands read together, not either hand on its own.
12:13
